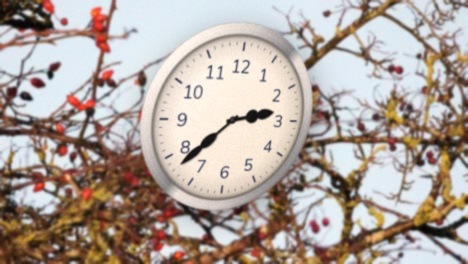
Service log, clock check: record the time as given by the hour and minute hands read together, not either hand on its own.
2:38
